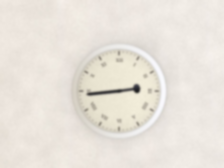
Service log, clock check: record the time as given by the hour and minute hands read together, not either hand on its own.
2:44
